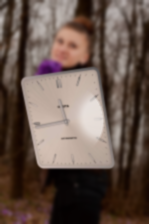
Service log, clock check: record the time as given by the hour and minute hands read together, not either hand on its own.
11:44
